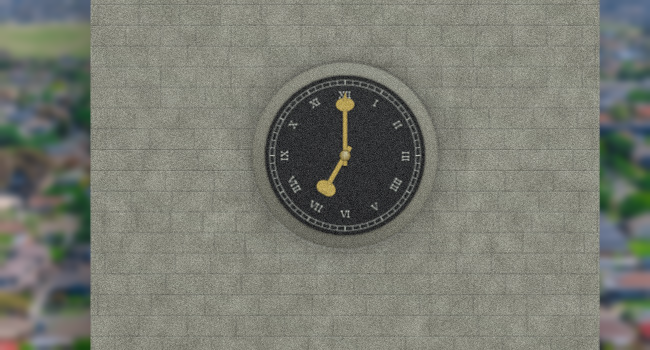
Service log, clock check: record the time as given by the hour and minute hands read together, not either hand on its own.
7:00
